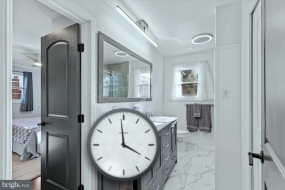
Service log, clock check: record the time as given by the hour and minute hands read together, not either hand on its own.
3:59
